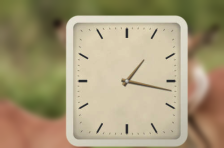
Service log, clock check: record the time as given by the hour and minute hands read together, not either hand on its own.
1:17
